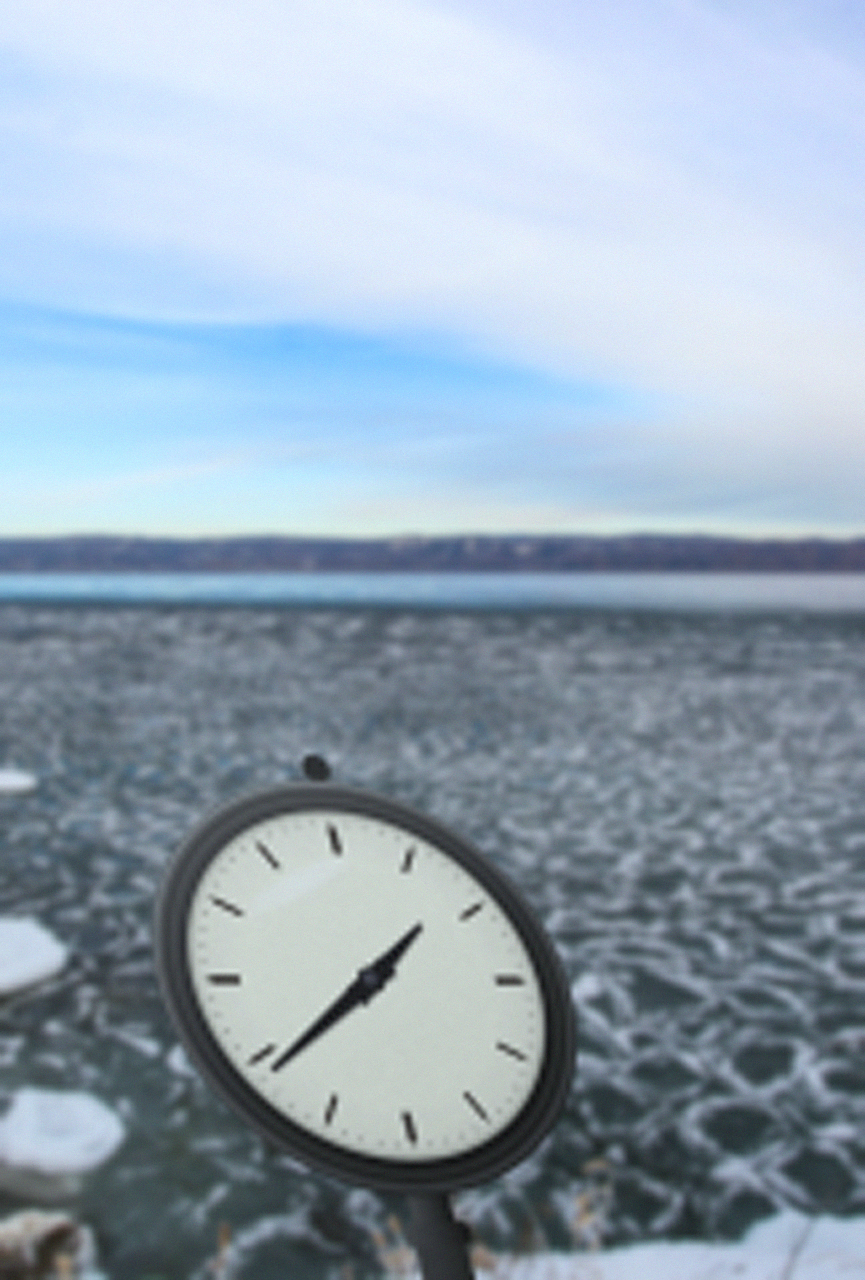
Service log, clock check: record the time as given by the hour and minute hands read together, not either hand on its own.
1:39
